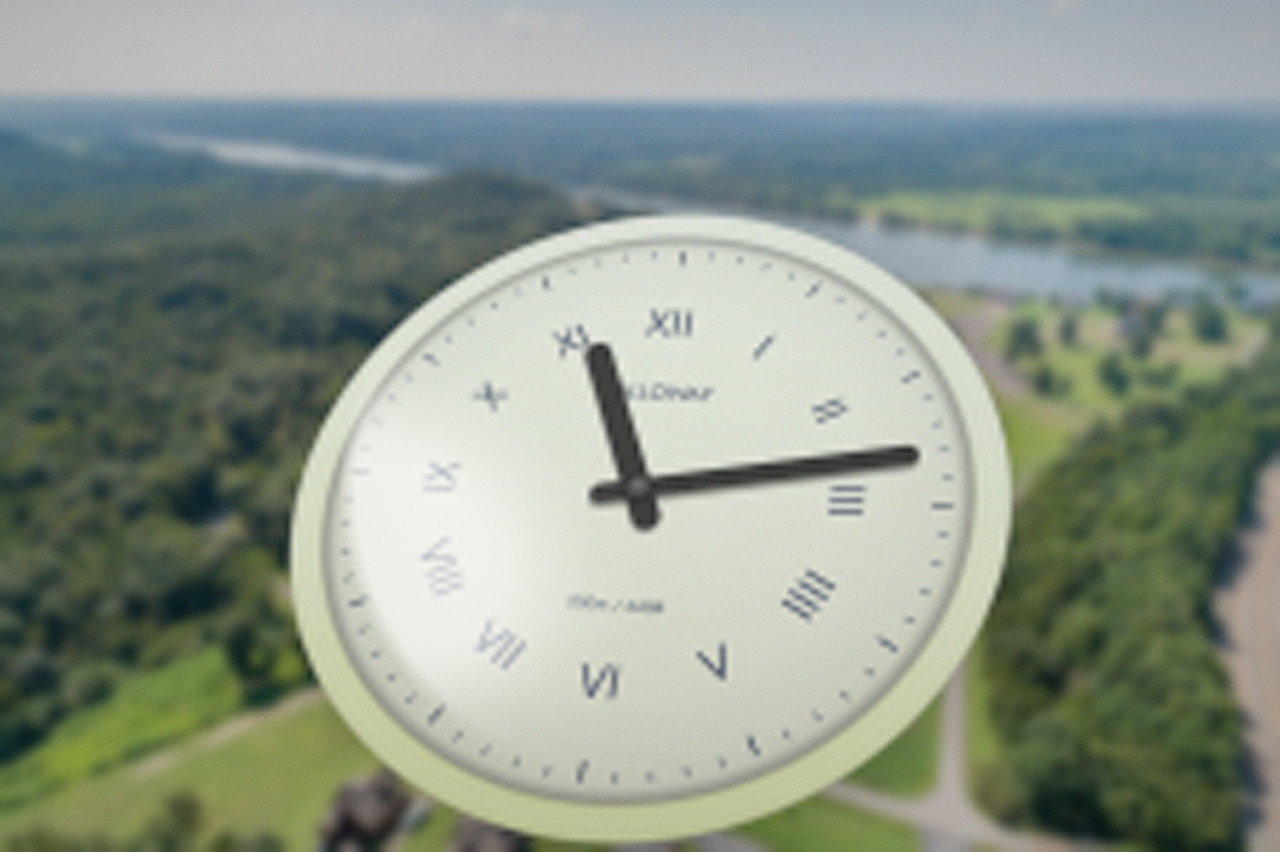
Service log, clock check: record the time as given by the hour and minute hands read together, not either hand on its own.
11:13
